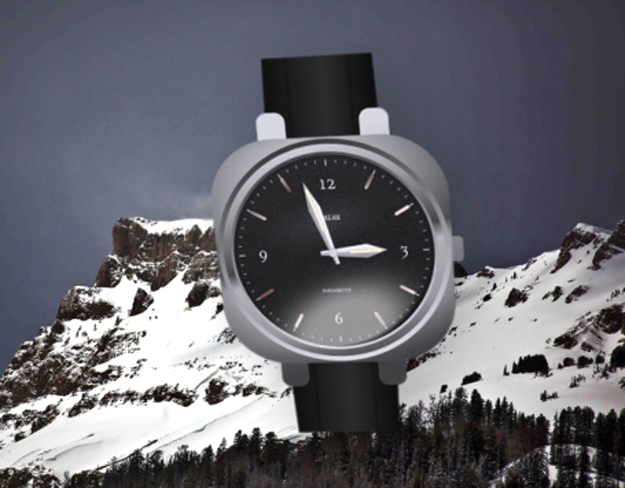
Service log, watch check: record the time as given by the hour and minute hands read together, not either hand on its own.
2:57
